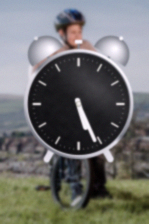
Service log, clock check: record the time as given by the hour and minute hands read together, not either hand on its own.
5:26
